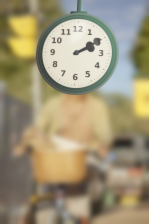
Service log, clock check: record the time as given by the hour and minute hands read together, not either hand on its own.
2:10
